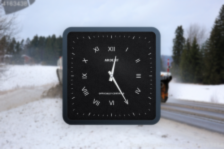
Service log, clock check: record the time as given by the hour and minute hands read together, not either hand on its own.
12:25
